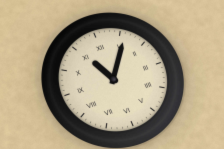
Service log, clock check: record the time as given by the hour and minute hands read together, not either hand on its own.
11:06
